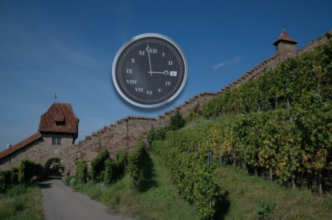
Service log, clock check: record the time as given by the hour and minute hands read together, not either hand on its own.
2:58
